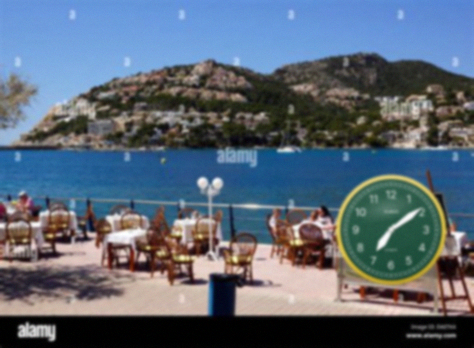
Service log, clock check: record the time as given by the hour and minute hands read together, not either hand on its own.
7:09
